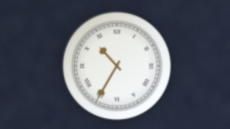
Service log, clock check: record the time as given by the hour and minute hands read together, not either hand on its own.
10:35
